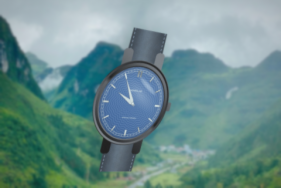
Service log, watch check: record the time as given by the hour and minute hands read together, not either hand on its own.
9:55
